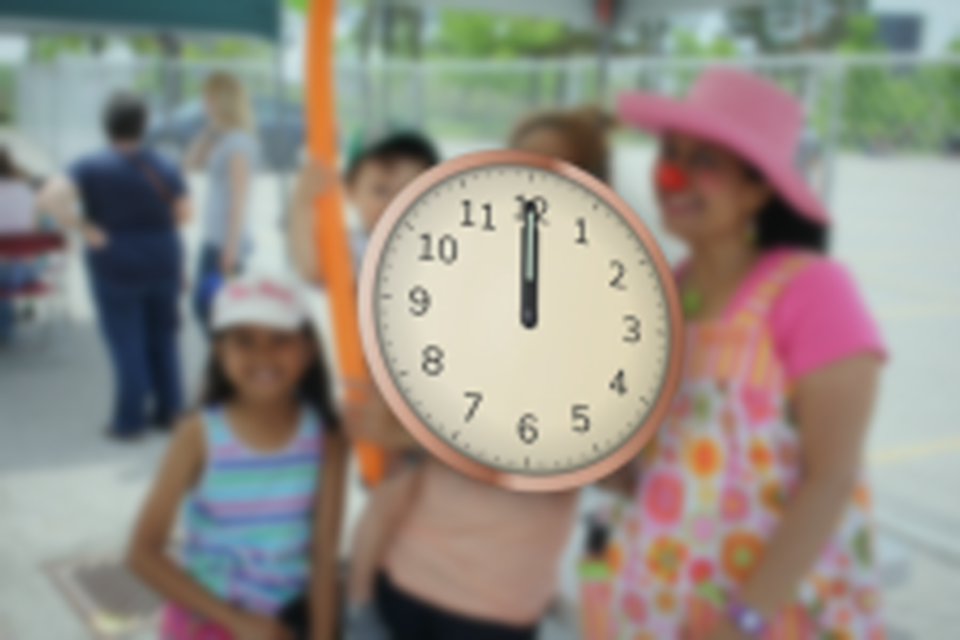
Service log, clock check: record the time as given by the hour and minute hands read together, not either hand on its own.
12:00
